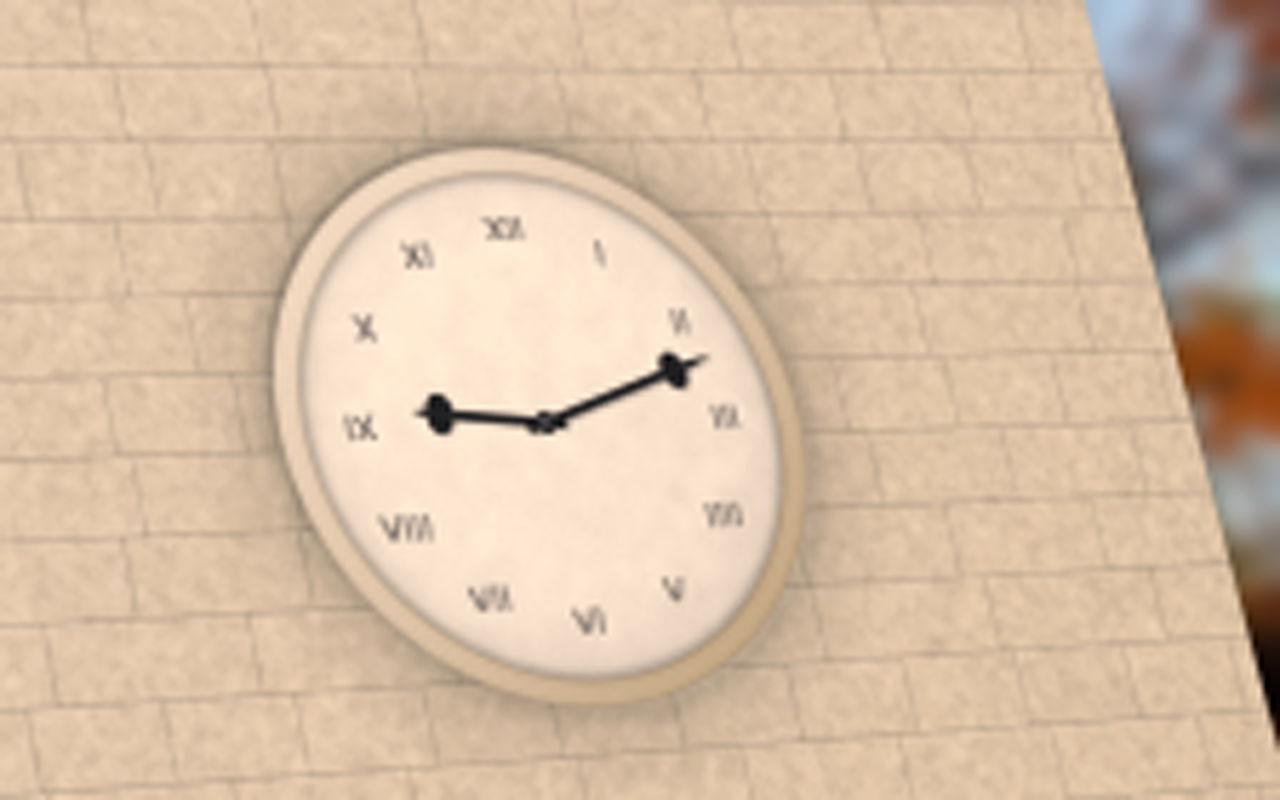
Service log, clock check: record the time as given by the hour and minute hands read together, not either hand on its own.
9:12
